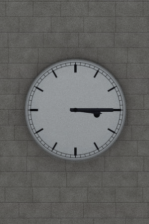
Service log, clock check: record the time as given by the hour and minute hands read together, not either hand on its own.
3:15
